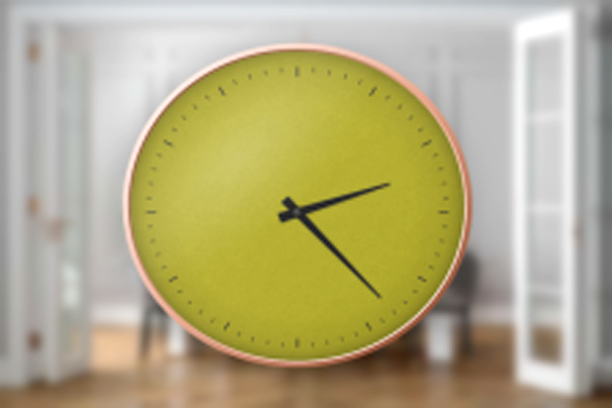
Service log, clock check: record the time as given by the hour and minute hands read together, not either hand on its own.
2:23
